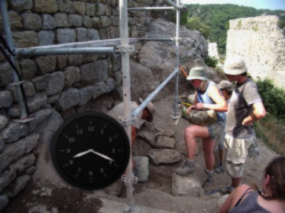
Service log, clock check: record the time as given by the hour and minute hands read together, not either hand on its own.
8:19
